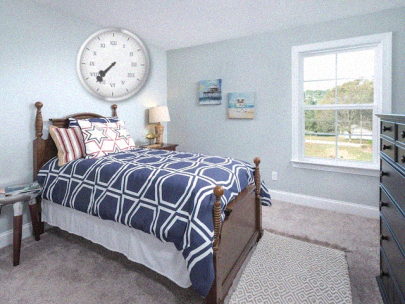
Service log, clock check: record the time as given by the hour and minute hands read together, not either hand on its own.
7:37
